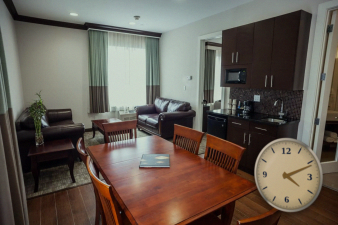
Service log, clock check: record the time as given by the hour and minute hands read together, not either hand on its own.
4:11
